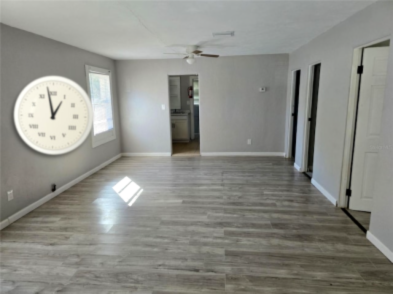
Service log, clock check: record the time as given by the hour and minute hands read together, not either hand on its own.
12:58
